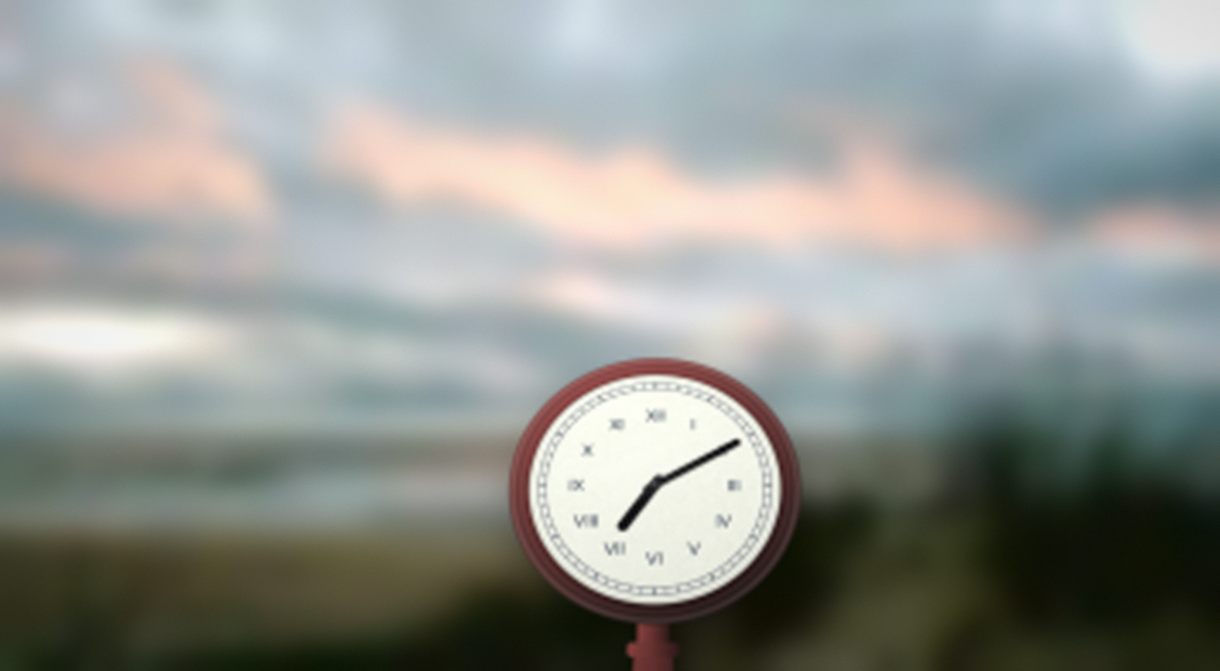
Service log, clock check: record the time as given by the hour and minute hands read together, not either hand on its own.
7:10
